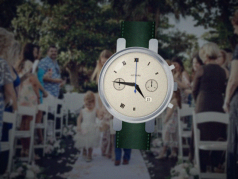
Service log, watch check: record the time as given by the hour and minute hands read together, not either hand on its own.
4:46
